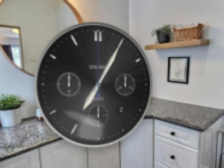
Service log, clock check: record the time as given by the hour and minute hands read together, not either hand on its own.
7:05
